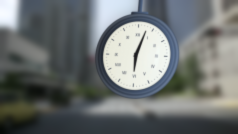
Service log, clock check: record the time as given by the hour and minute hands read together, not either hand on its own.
6:03
